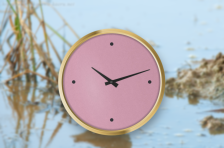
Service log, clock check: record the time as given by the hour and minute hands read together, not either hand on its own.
10:12
